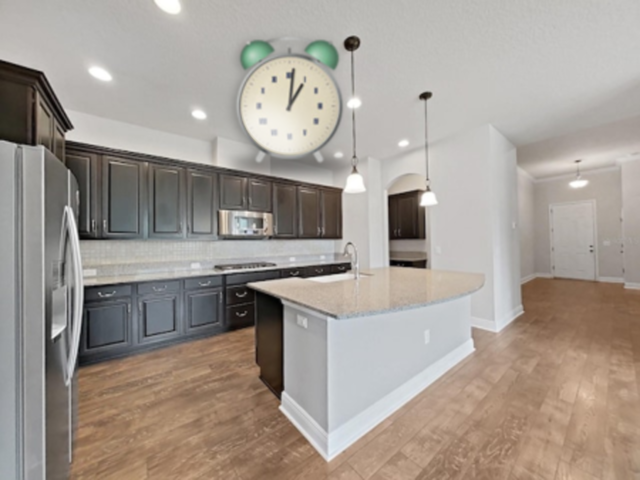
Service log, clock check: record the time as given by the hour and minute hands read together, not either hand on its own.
1:01
